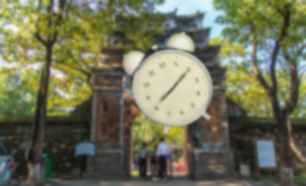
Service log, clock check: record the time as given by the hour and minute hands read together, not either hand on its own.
8:10
